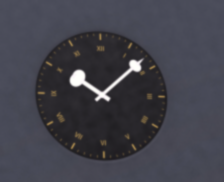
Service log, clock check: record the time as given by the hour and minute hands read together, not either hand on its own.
10:08
